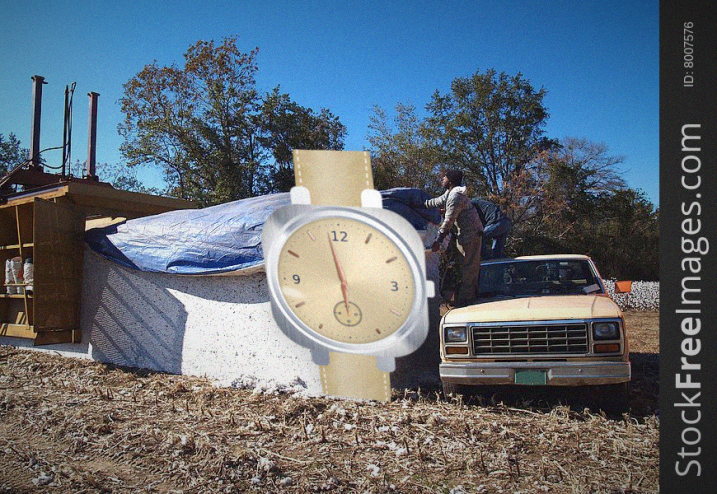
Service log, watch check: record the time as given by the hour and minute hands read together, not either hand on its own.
5:58
